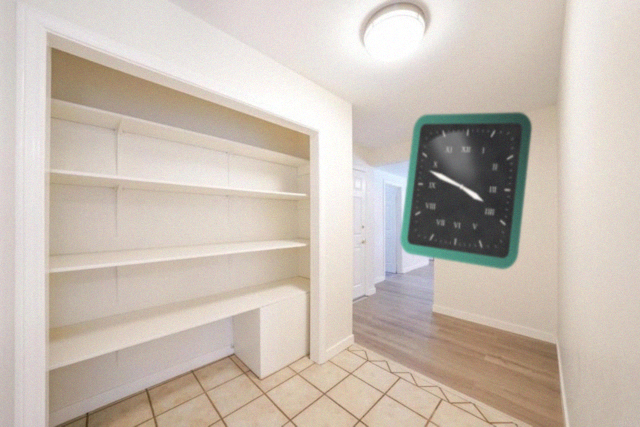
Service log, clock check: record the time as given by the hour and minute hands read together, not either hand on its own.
3:48
